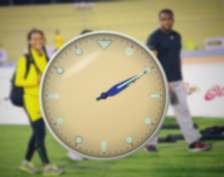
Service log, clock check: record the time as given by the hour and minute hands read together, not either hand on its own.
2:10
